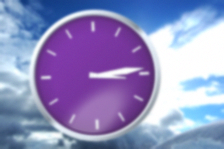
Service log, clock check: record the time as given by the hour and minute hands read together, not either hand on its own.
3:14
